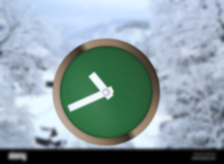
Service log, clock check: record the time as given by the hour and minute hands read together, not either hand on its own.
10:41
